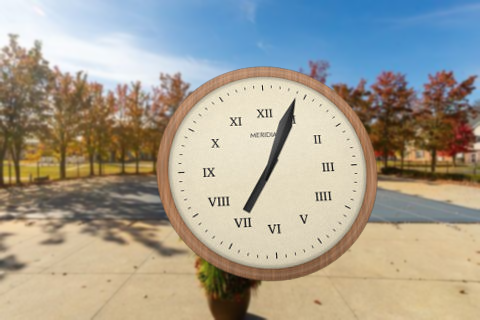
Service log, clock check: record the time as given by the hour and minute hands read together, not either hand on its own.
7:04
